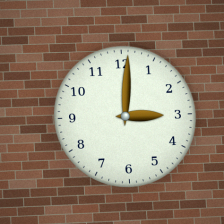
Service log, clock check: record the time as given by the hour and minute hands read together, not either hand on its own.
3:01
